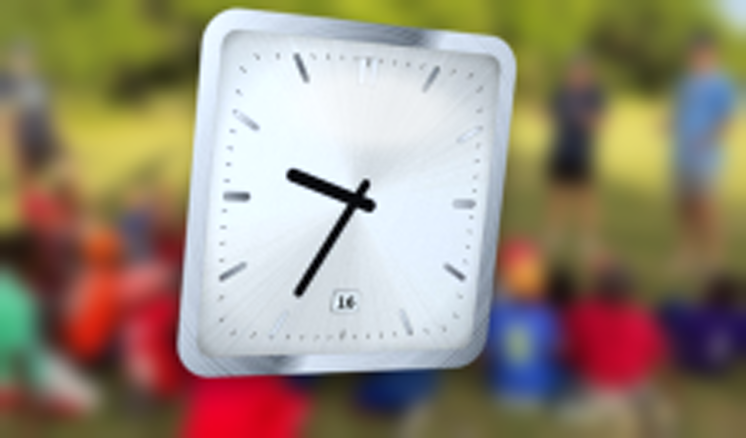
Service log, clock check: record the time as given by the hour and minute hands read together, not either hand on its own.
9:35
